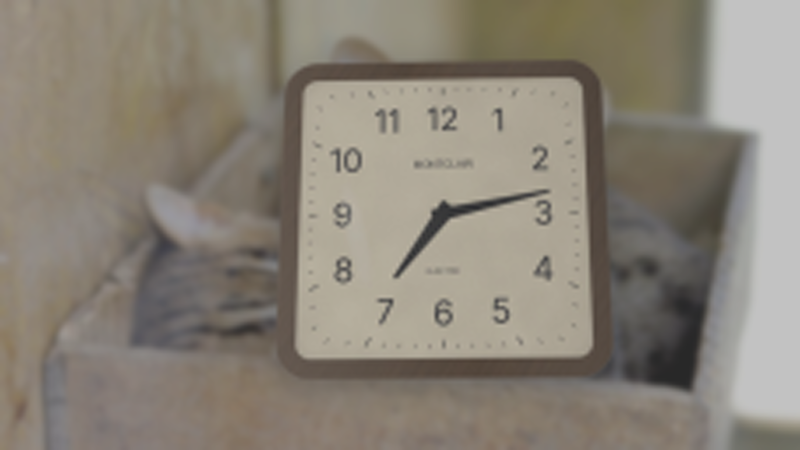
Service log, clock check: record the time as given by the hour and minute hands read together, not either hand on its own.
7:13
